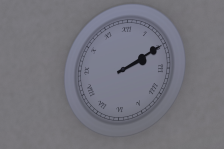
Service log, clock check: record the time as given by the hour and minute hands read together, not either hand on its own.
2:10
